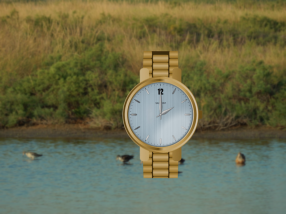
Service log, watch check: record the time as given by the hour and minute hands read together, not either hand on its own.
2:00
